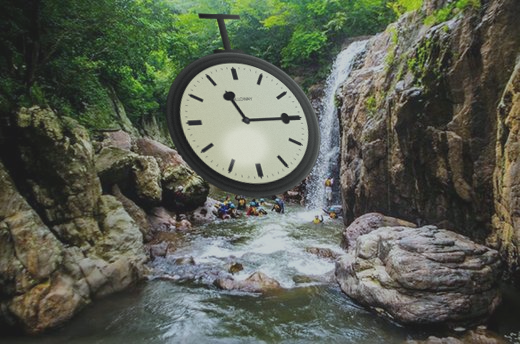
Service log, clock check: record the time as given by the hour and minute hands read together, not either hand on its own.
11:15
